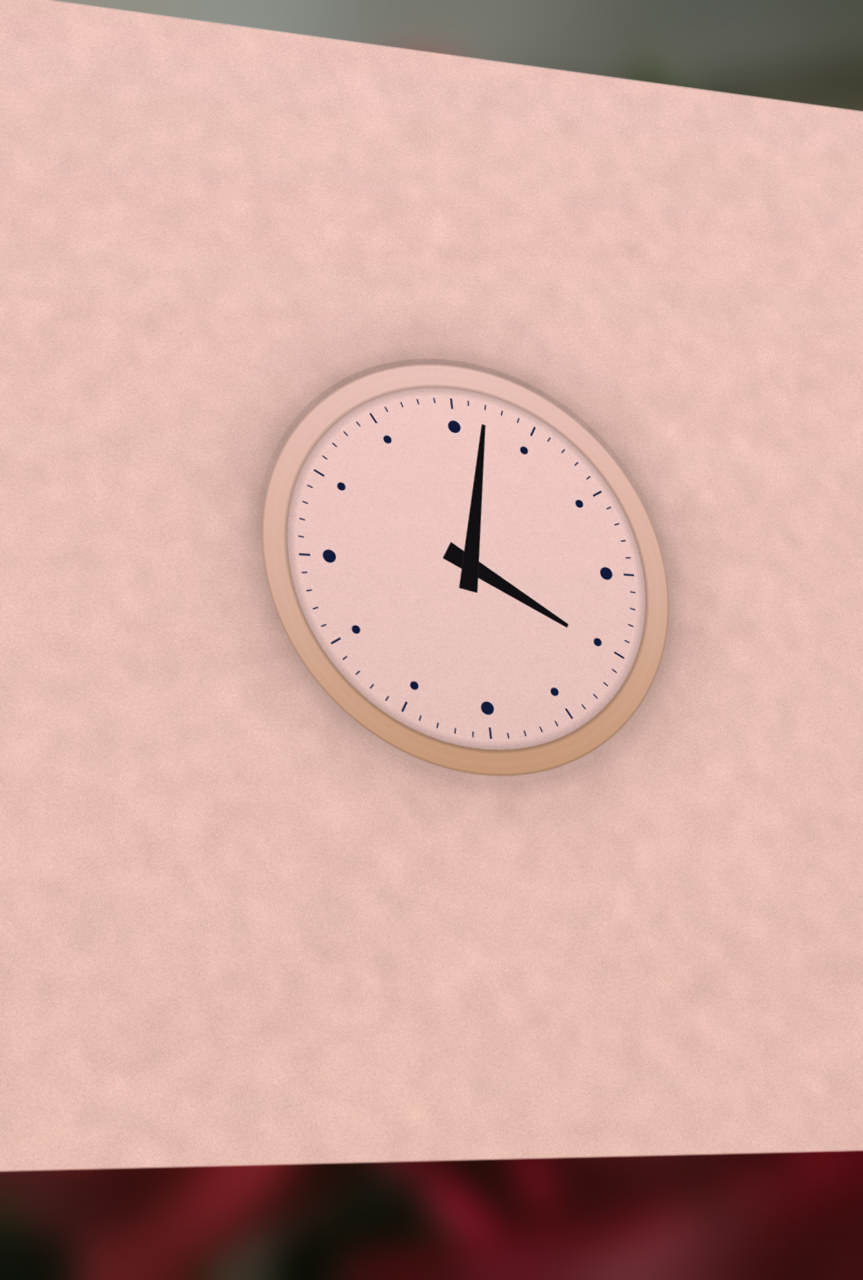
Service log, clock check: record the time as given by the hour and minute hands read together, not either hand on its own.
4:02
